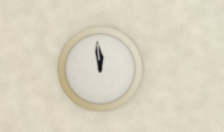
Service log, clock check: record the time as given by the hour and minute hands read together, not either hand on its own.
11:59
